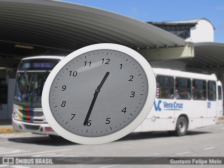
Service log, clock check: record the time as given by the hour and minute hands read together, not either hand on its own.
12:31
